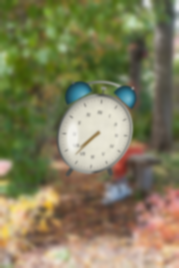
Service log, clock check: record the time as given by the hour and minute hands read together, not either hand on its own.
7:37
